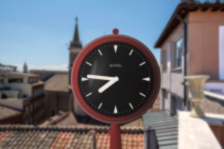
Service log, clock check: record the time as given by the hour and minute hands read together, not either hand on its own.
7:46
